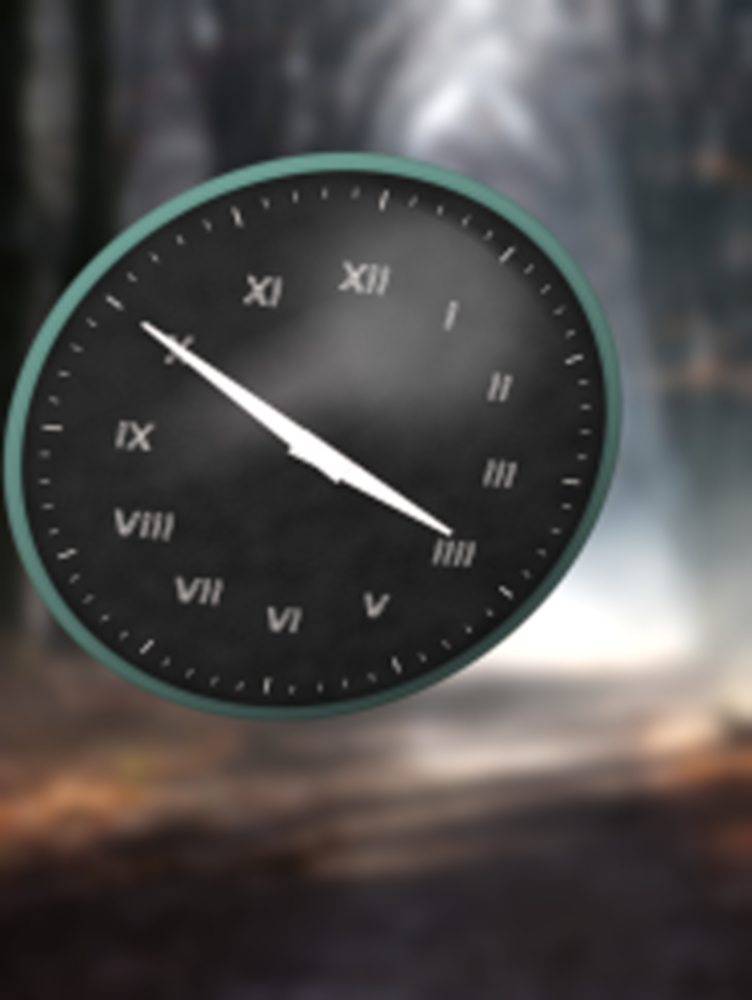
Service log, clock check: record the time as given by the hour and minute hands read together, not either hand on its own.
3:50
